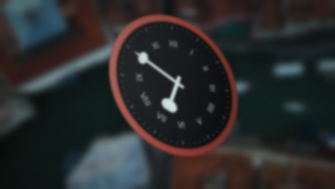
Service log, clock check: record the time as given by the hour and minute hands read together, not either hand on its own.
6:50
